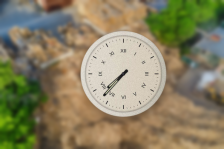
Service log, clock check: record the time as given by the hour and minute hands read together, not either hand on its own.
7:37
